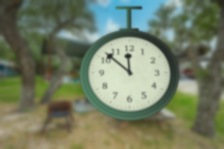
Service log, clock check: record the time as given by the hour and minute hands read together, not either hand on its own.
11:52
